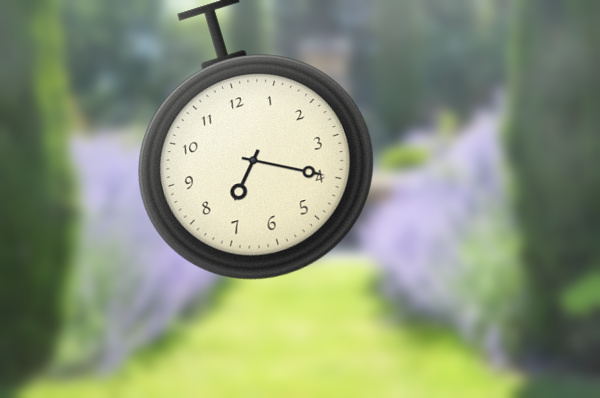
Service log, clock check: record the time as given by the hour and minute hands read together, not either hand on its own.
7:20
